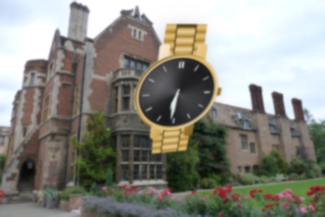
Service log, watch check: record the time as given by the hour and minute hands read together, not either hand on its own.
6:31
